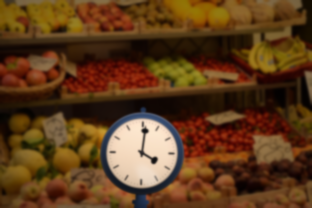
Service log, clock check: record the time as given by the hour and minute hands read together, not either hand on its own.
4:01
